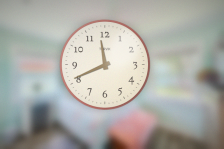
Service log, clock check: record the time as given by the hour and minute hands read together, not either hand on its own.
11:41
